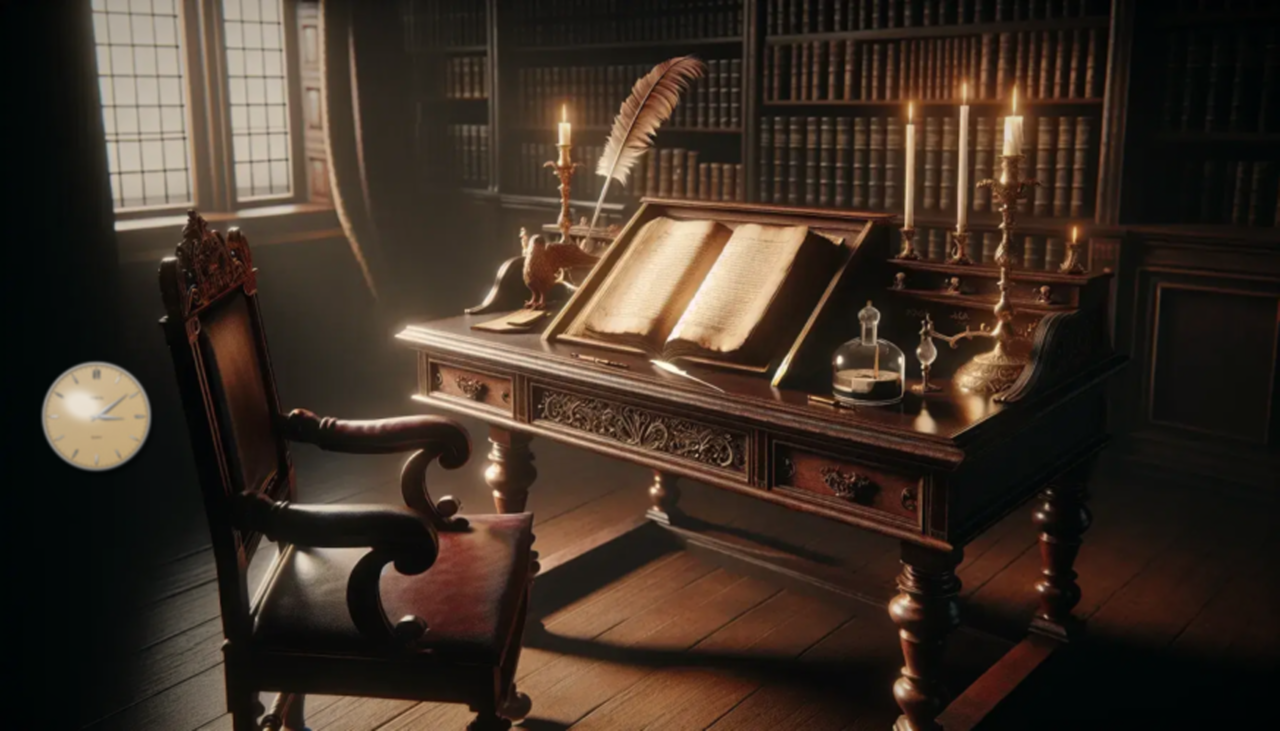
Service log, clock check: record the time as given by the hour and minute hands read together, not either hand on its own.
3:09
